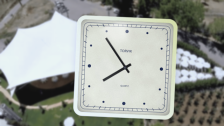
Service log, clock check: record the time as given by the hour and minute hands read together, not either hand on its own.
7:54
